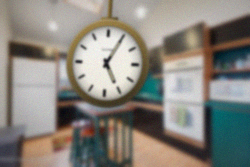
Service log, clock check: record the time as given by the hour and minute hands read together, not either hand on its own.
5:05
